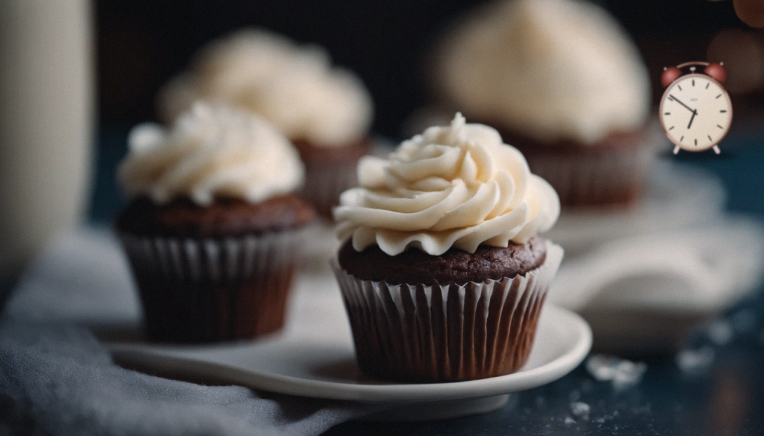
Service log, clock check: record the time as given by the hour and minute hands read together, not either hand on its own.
6:51
